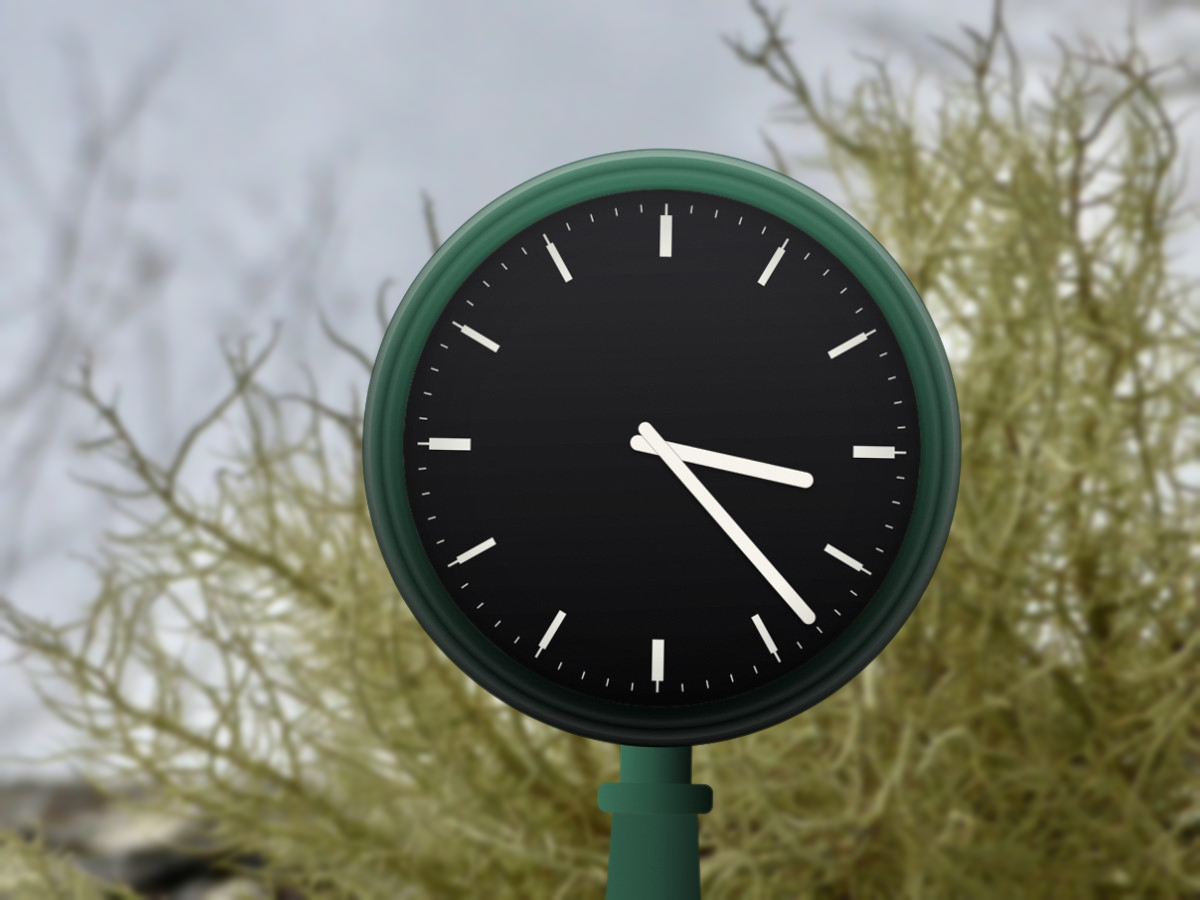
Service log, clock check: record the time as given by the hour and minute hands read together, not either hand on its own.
3:23
